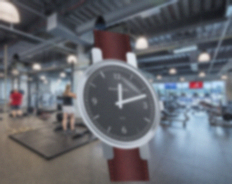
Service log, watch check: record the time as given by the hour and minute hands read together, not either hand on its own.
12:12
